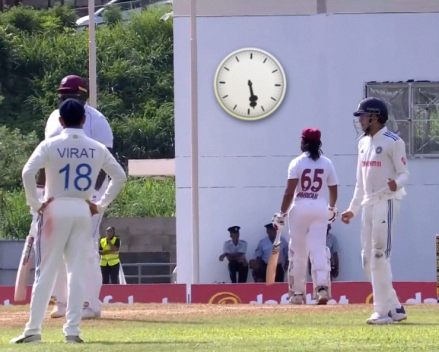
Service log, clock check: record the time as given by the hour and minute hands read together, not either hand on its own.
5:28
